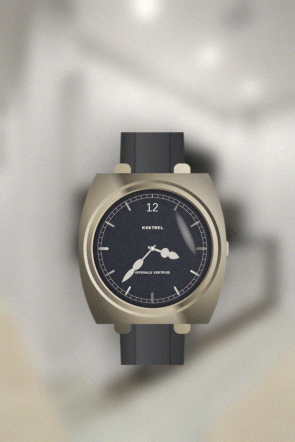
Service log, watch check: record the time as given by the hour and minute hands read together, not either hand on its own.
3:37
